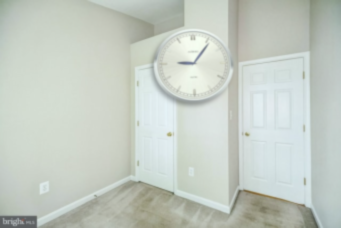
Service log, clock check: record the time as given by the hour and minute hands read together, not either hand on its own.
9:06
